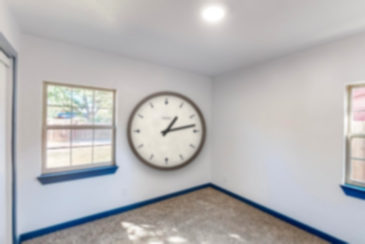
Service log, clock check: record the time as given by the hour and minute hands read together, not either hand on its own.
1:13
